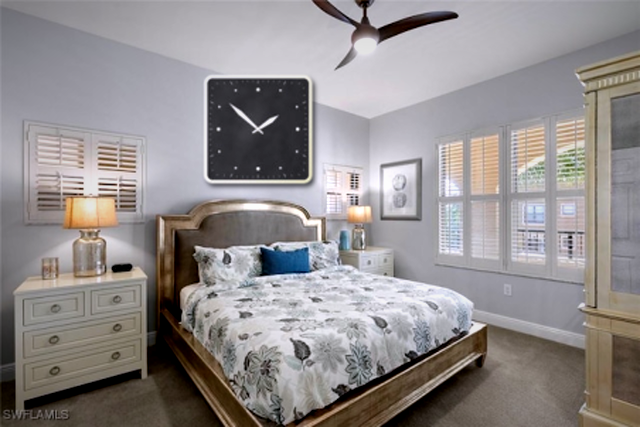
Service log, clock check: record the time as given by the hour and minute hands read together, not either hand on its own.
1:52
